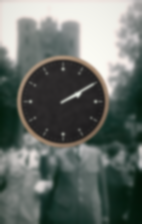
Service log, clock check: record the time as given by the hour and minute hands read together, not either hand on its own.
2:10
